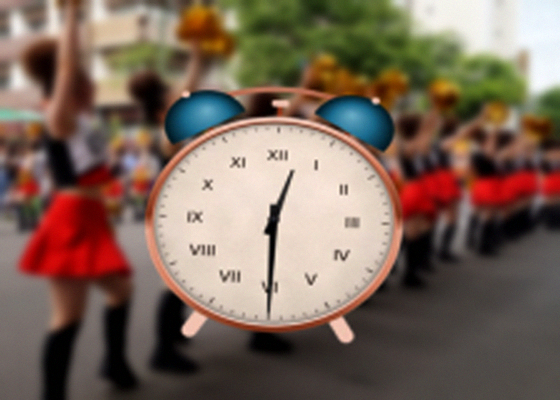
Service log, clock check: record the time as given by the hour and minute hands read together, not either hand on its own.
12:30
